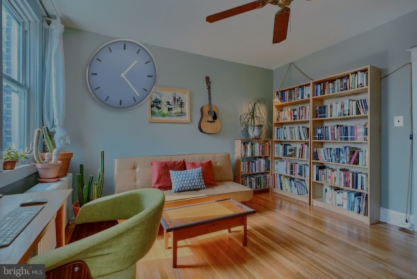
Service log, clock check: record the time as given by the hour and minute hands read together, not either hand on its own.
1:23
